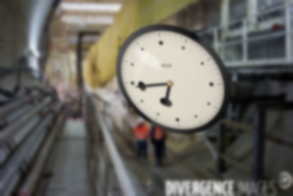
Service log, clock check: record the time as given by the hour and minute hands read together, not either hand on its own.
6:44
